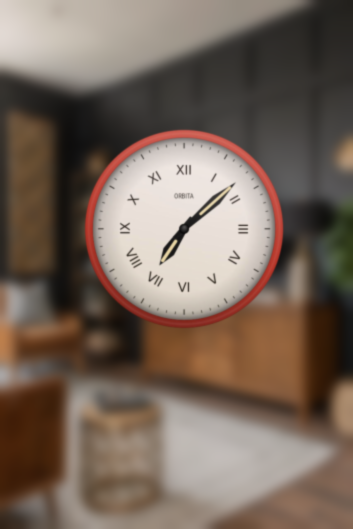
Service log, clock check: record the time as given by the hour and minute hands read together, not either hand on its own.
7:08
